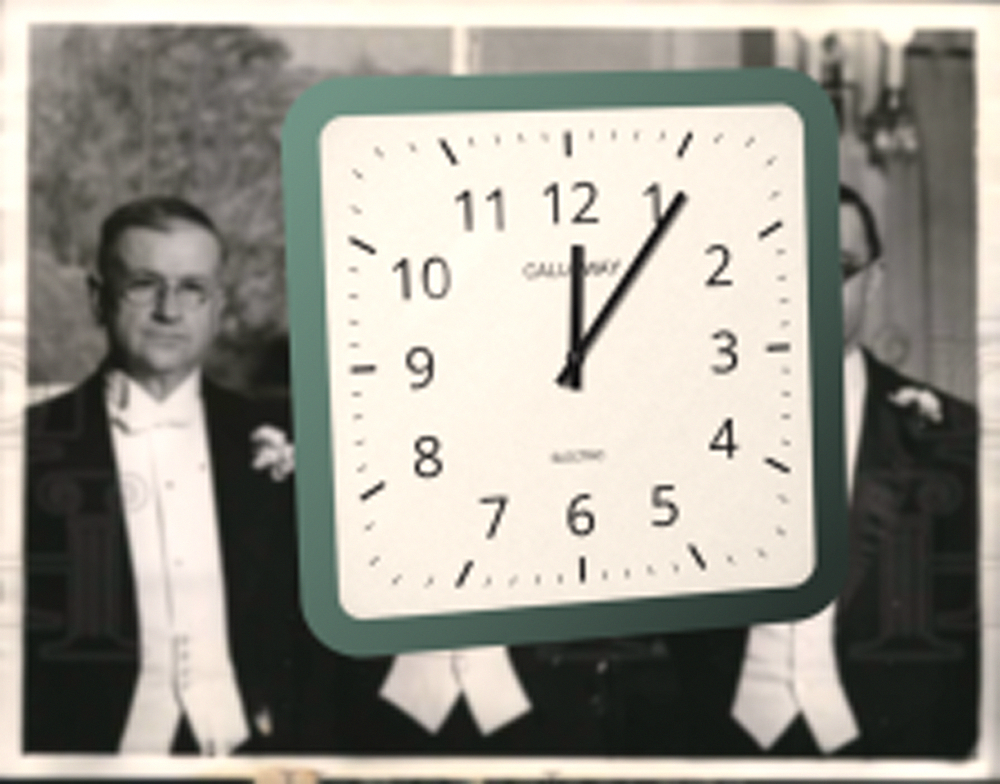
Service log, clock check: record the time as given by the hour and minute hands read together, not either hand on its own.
12:06
